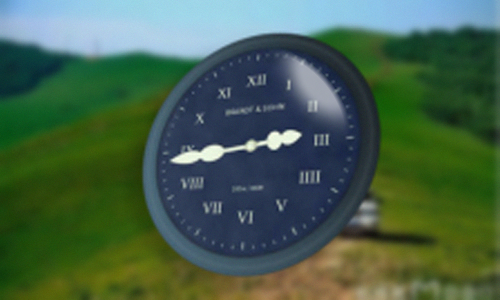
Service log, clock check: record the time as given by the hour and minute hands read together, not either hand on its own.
2:44
